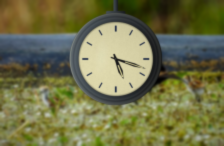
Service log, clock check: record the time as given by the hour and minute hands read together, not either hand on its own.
5:18
